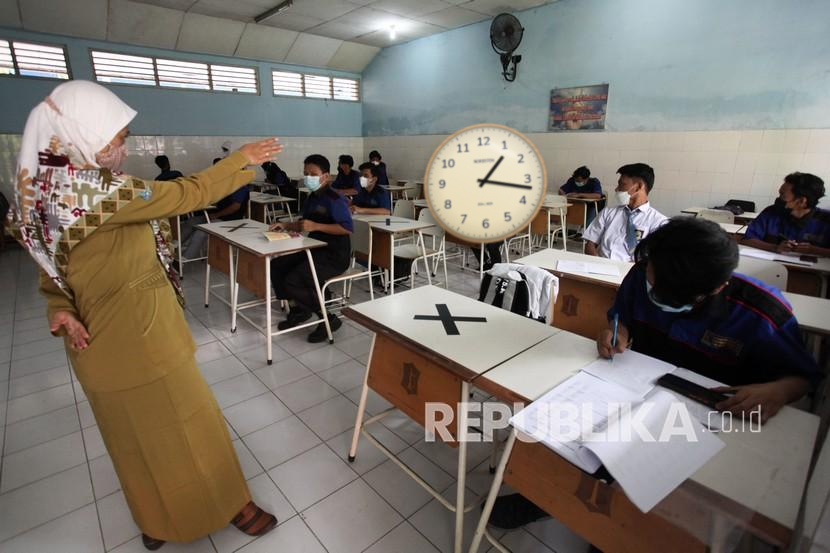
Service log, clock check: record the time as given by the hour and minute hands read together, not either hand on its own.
1:17
